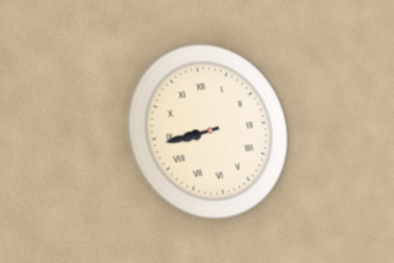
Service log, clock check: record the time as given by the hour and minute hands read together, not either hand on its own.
8:44
